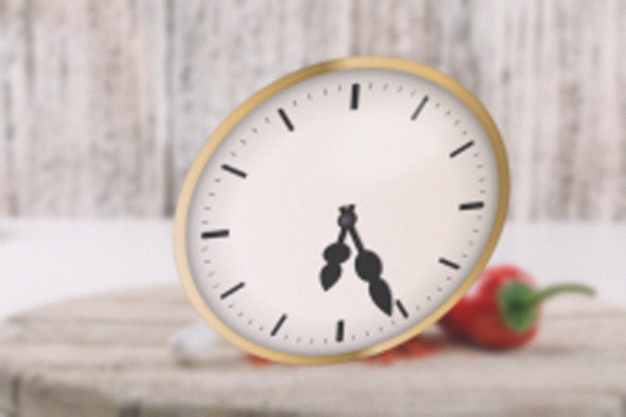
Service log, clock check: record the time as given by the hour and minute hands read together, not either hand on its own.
6:26
